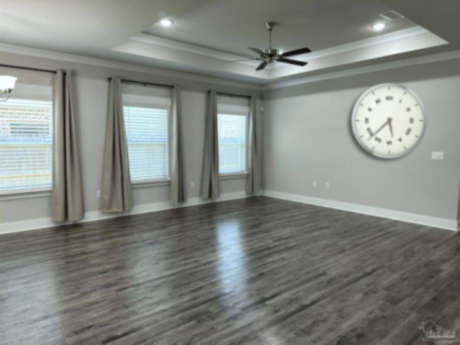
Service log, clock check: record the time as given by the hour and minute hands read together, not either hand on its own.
5:38
